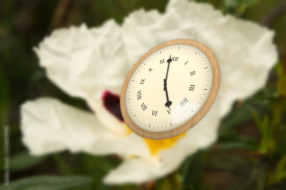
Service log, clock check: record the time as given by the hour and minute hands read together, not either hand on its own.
4:58
